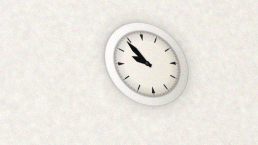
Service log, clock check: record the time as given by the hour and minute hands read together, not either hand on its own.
9:54
